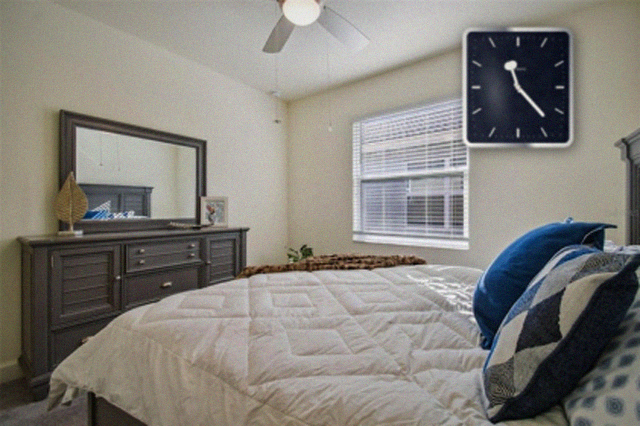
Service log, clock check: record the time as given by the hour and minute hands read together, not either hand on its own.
11:23
